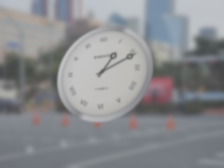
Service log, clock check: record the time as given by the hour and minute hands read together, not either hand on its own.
1:11
